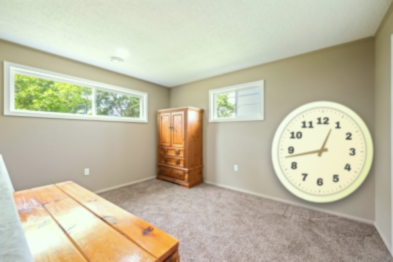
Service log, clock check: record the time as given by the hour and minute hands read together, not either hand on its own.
12:43
